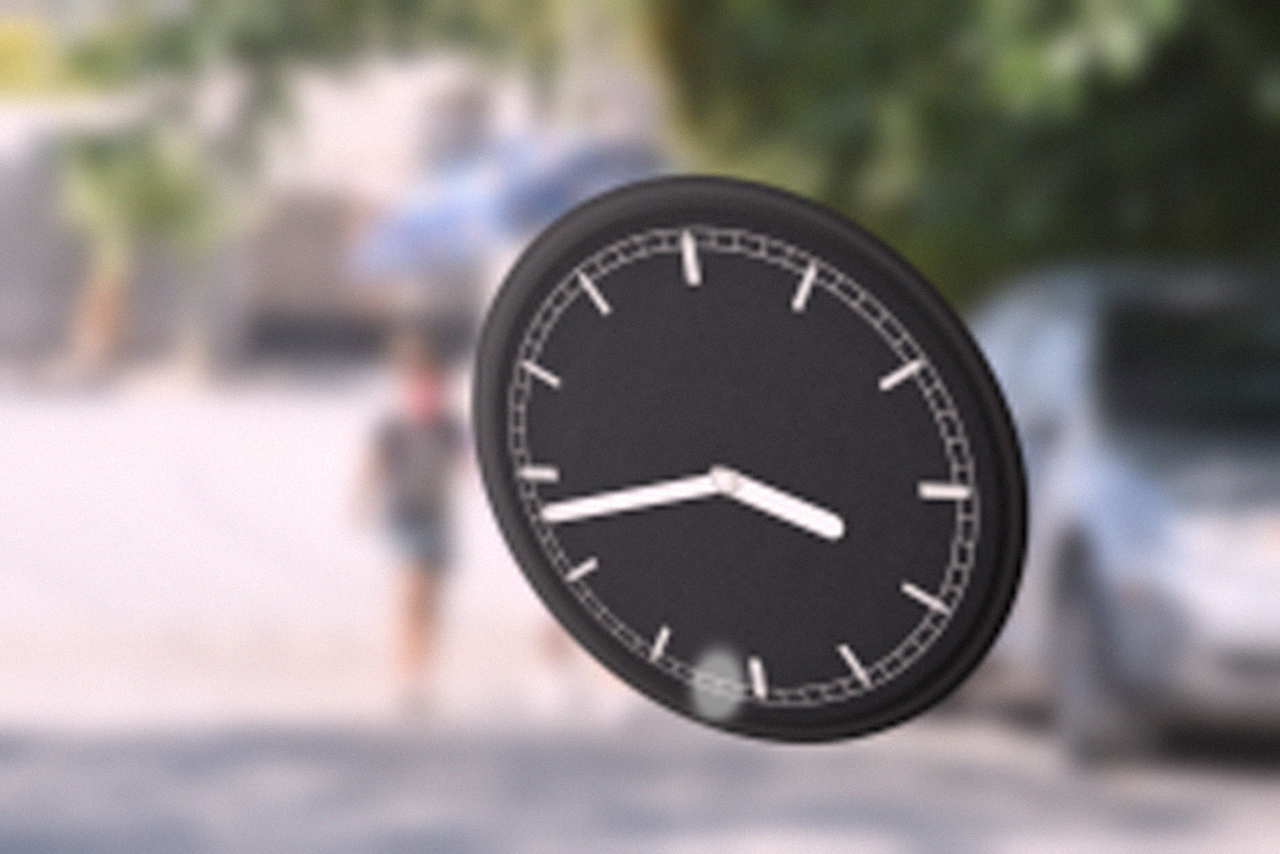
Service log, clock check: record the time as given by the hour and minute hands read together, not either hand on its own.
3:43
